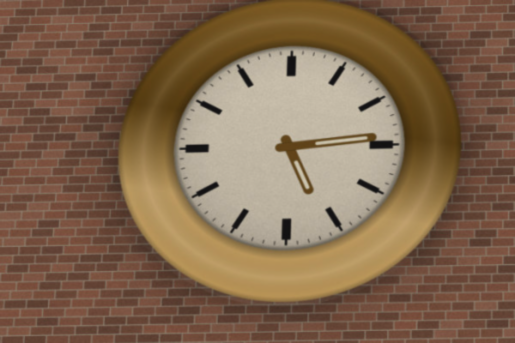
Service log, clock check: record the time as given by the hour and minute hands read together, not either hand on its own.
5:14
